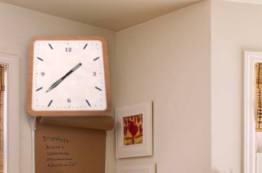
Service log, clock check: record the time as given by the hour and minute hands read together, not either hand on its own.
1:38
